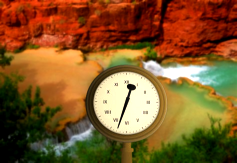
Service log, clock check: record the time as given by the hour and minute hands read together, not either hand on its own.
12:33
